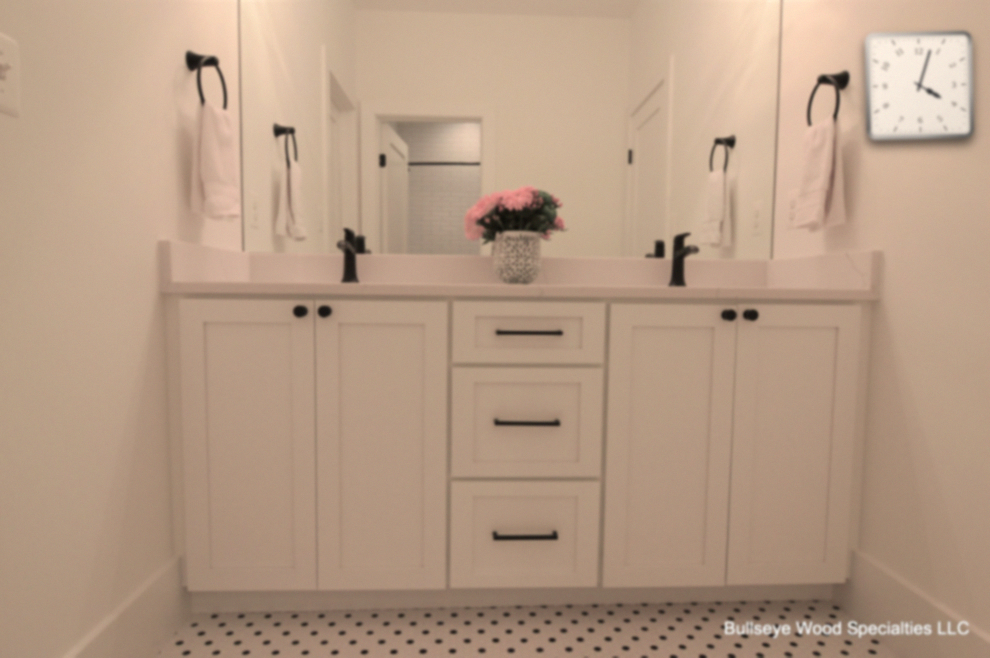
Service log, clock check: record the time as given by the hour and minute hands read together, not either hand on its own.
4:03
